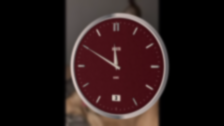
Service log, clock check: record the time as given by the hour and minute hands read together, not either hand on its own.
11:50
